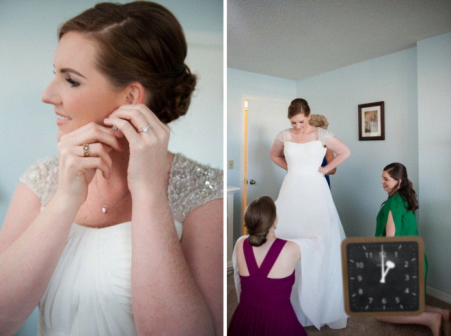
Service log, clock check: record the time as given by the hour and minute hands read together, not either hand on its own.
1:00
